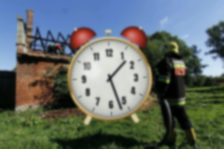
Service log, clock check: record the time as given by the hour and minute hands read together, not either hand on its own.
1:27
